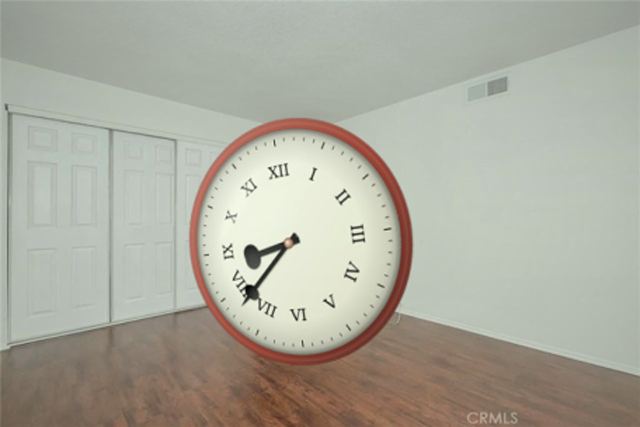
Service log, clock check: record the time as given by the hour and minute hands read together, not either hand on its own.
8:38
